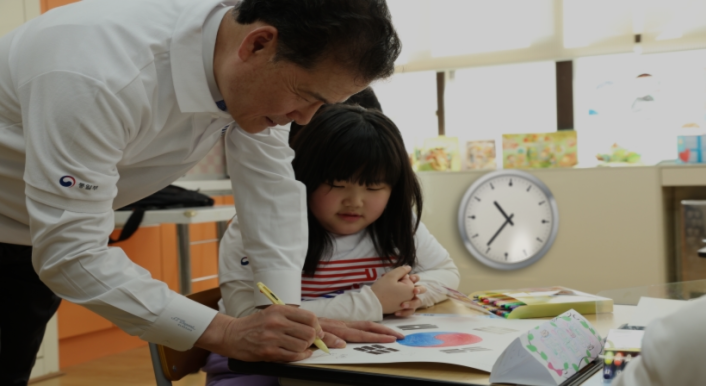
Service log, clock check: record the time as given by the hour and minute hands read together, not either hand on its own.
10:36
